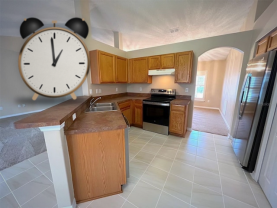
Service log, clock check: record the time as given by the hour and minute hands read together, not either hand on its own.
12:59
